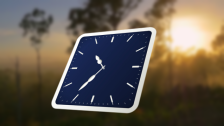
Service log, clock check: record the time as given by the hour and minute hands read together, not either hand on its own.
10:36
